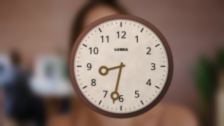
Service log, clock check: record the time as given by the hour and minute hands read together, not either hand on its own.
8:32
